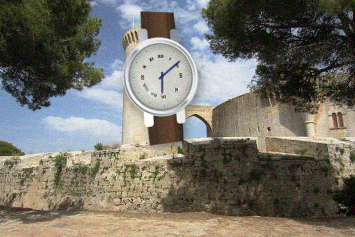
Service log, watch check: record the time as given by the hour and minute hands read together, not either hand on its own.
6:09
